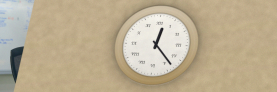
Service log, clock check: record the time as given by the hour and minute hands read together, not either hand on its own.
12:23
